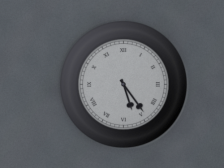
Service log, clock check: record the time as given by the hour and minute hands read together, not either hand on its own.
5:24
